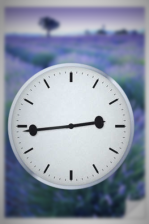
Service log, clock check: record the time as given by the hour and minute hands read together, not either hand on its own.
2:44
